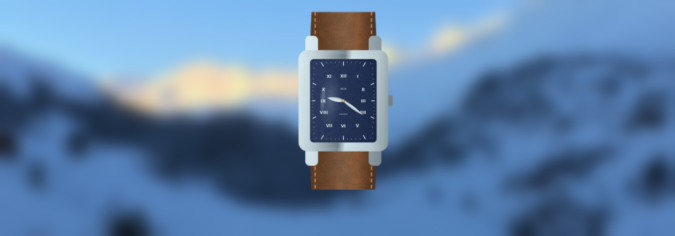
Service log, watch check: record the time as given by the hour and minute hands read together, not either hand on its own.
9:21
